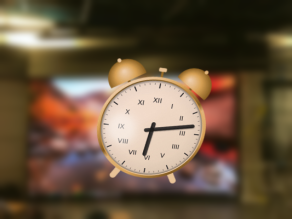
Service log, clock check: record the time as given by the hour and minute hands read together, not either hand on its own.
6:13
